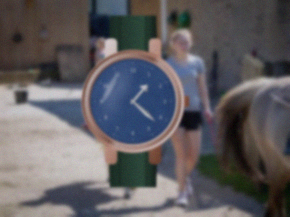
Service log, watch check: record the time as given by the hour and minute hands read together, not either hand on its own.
1:22
